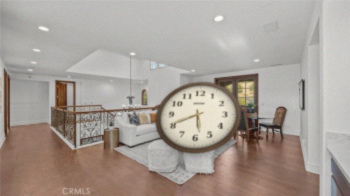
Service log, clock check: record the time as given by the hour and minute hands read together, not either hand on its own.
5:41
